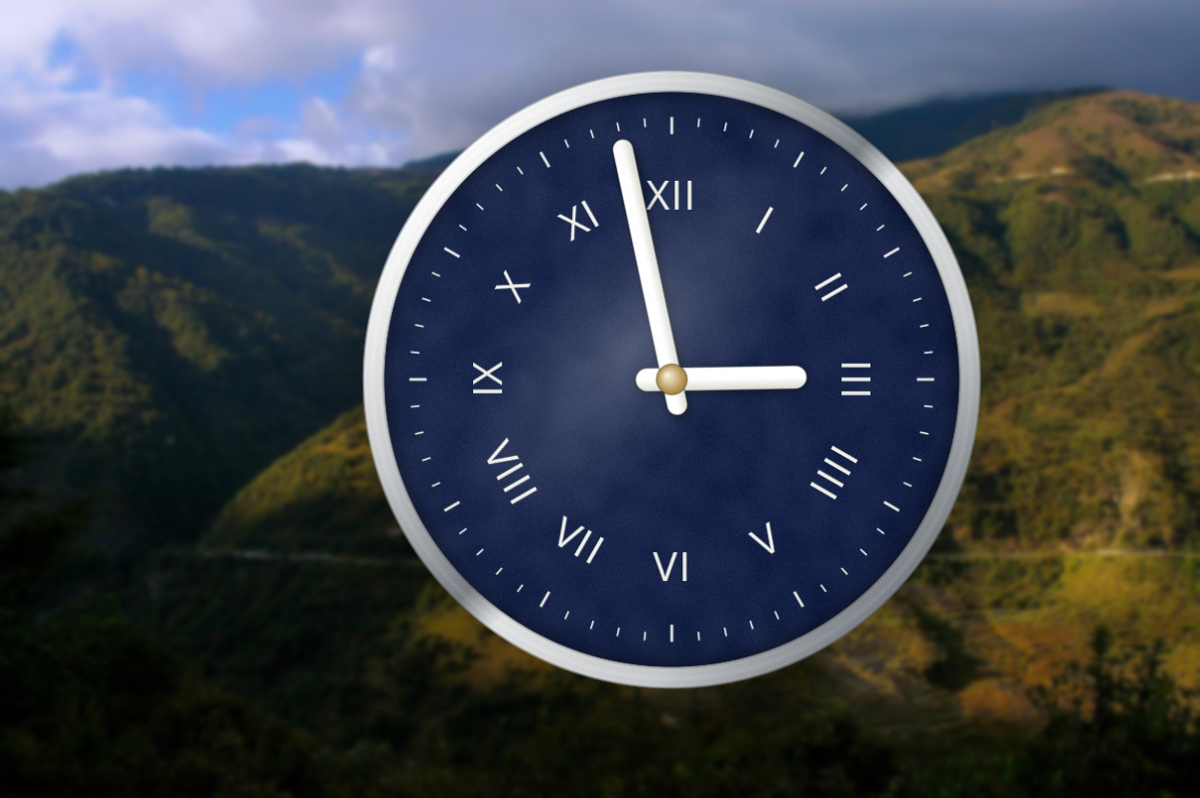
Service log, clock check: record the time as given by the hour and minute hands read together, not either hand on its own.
2:58
